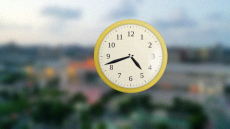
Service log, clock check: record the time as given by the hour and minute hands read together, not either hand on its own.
4:42
